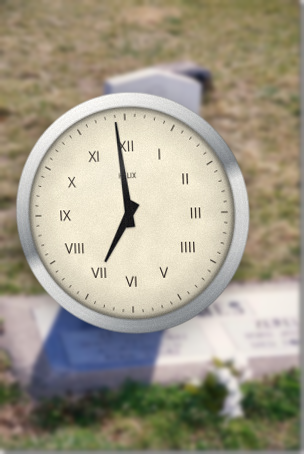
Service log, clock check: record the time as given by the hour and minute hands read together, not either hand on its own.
6:59
